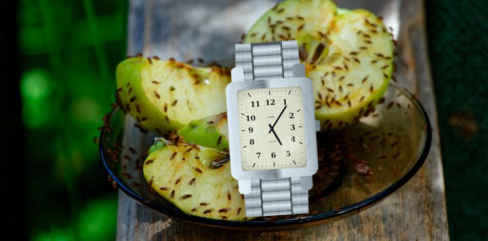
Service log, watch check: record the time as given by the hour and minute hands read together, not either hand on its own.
5:06
